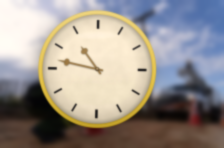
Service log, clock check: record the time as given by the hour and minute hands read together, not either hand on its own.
10:47
